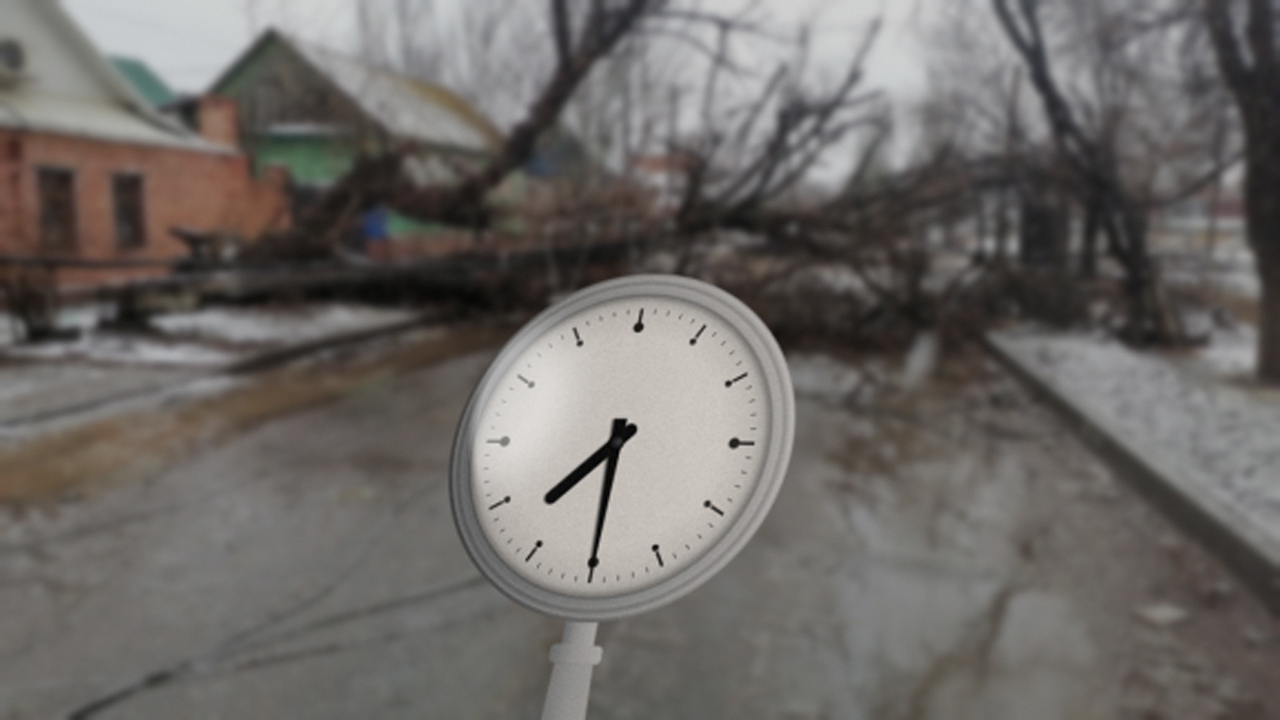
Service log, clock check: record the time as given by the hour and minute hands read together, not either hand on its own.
7:30
